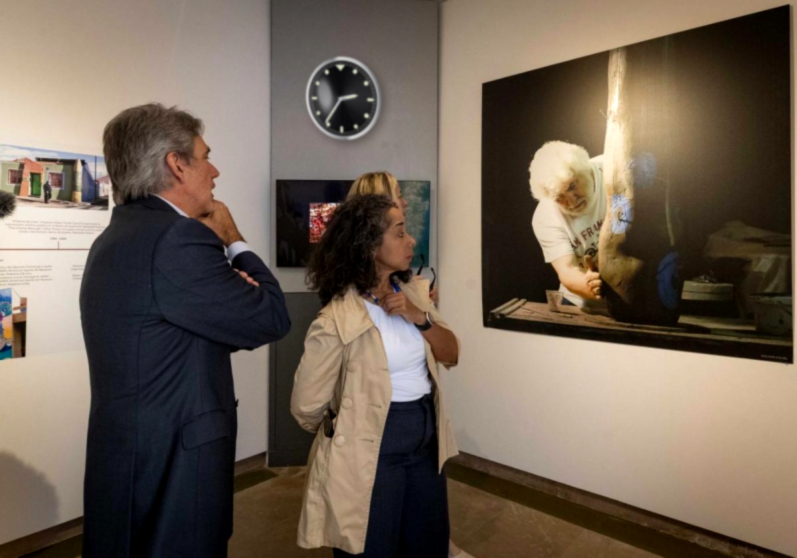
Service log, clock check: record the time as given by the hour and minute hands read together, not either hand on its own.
2:36
